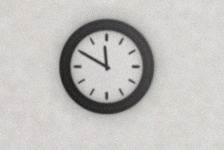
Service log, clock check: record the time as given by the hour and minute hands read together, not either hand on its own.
11:50
